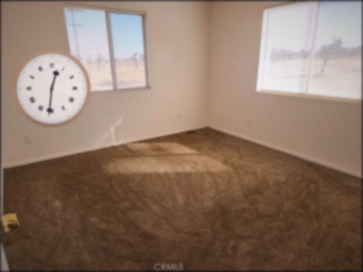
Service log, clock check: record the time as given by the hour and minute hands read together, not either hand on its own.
12:31
